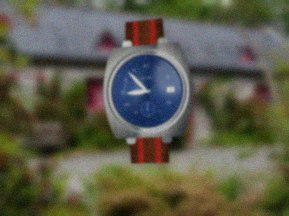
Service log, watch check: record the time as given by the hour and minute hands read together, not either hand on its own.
8:53
